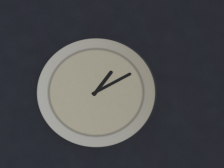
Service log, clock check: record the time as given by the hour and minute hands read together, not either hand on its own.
1:10
